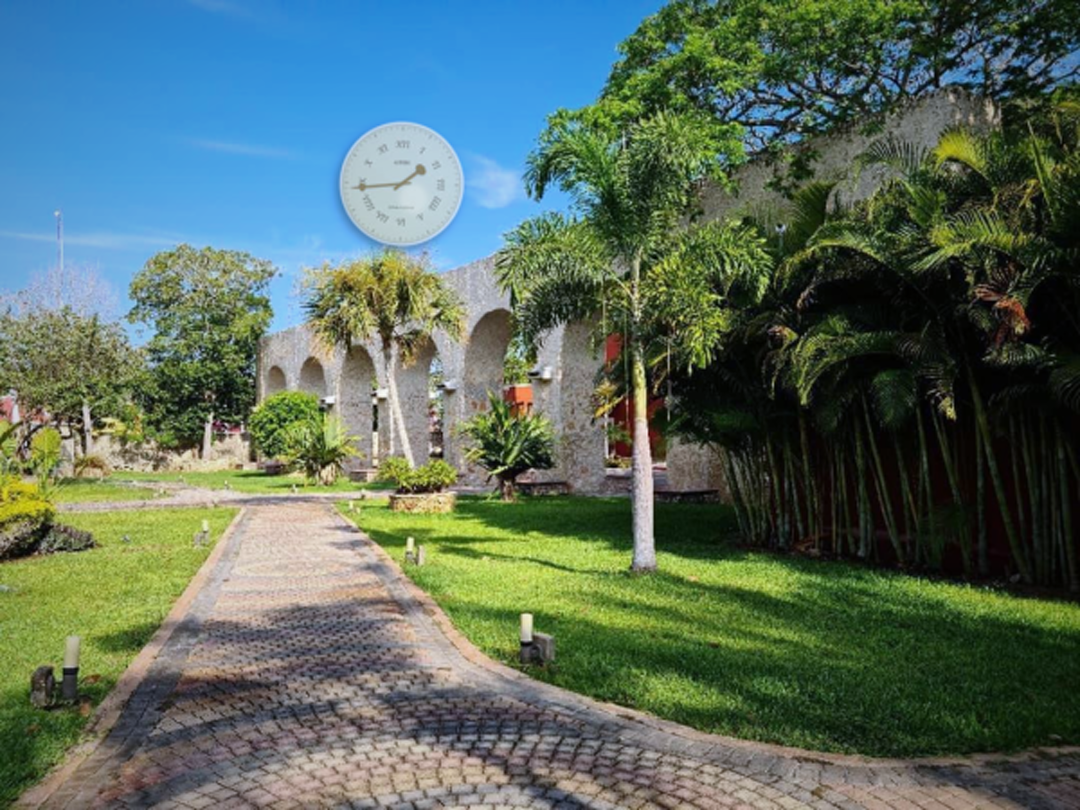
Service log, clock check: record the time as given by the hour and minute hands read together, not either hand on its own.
1:44
